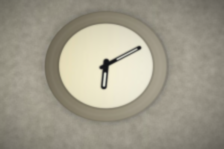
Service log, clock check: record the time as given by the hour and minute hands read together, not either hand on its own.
6:10
